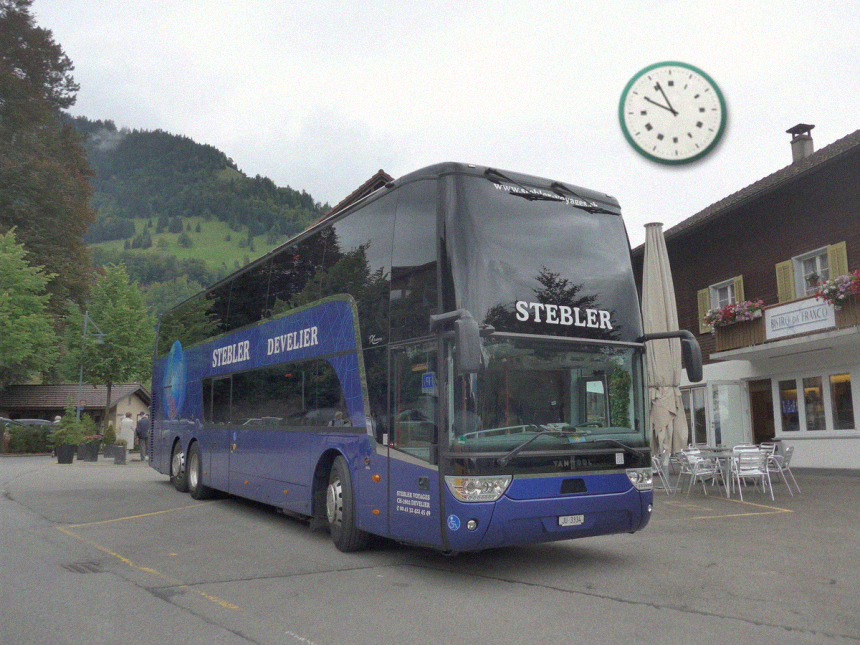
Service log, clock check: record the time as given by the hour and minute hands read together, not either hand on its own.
9:56
